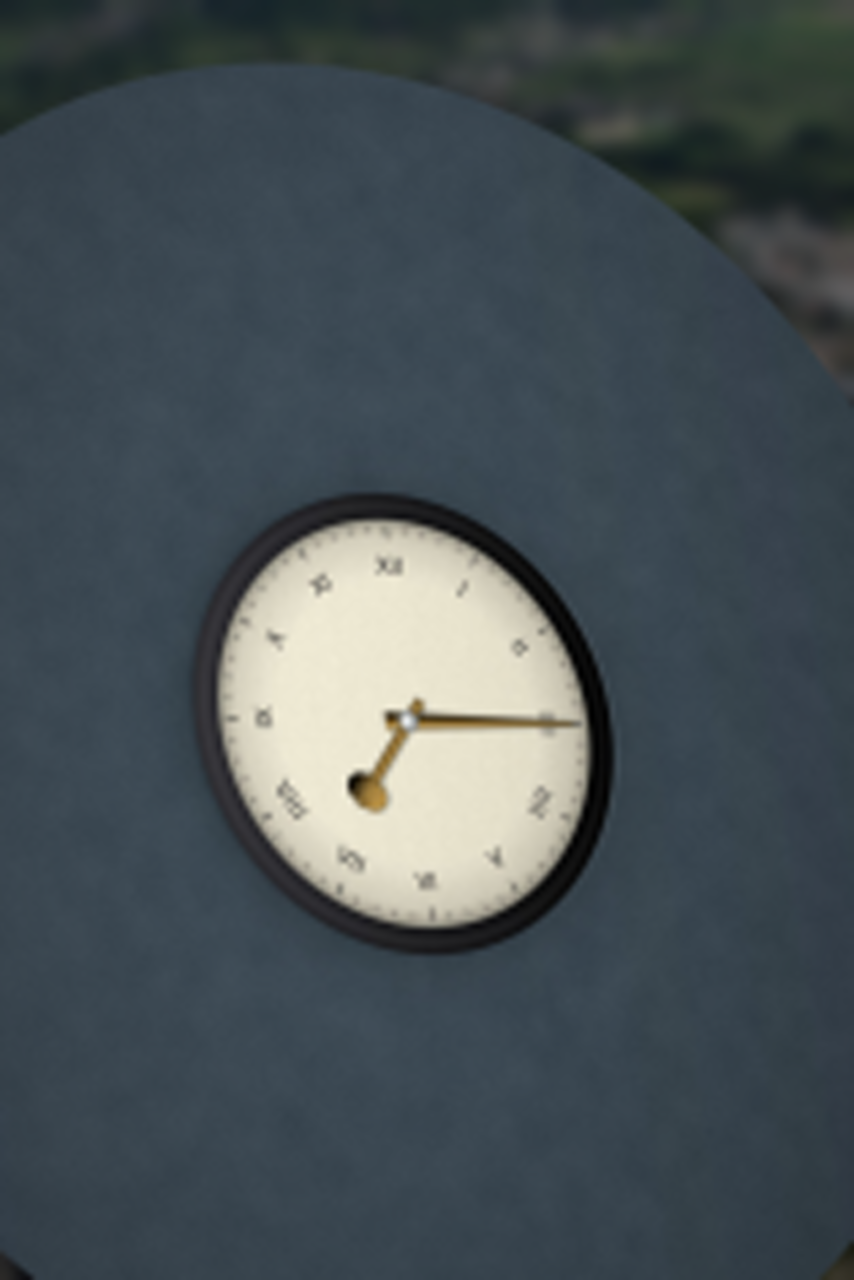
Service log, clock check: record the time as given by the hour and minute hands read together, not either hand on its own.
7:15
